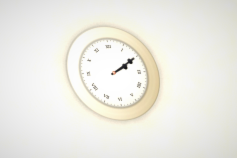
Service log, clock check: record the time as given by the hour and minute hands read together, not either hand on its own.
2:10
